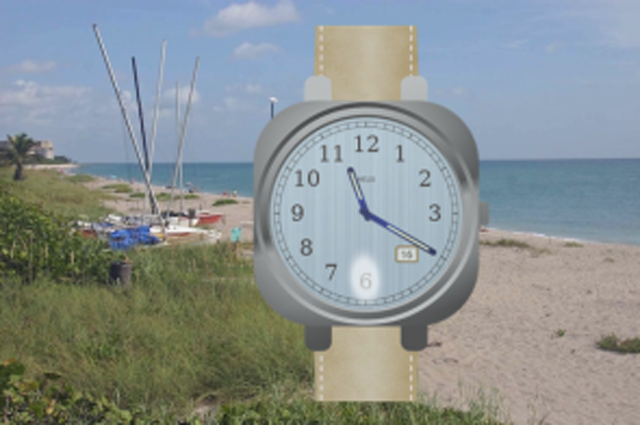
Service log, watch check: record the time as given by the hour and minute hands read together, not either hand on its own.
11:20
